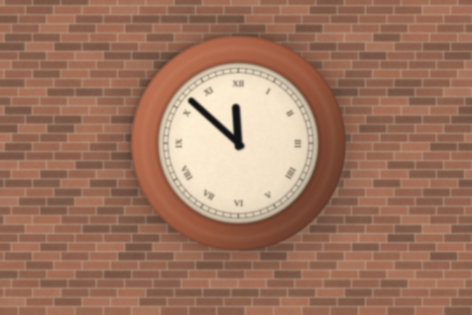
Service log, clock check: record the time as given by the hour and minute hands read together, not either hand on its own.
11:52
